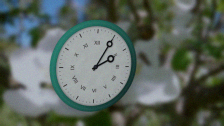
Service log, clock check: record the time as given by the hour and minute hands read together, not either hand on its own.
2:05
